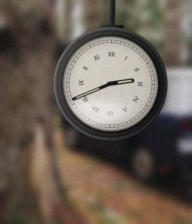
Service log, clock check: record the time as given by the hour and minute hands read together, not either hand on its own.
2:41
